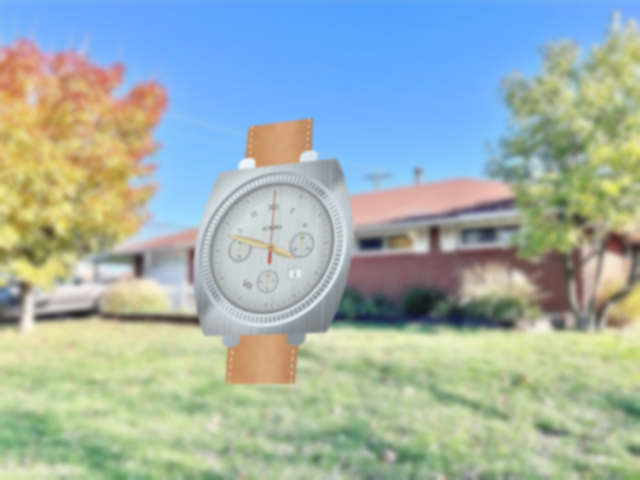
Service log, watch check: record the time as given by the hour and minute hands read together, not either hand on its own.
3:48
